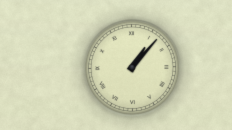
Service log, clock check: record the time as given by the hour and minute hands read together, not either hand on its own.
1:07
